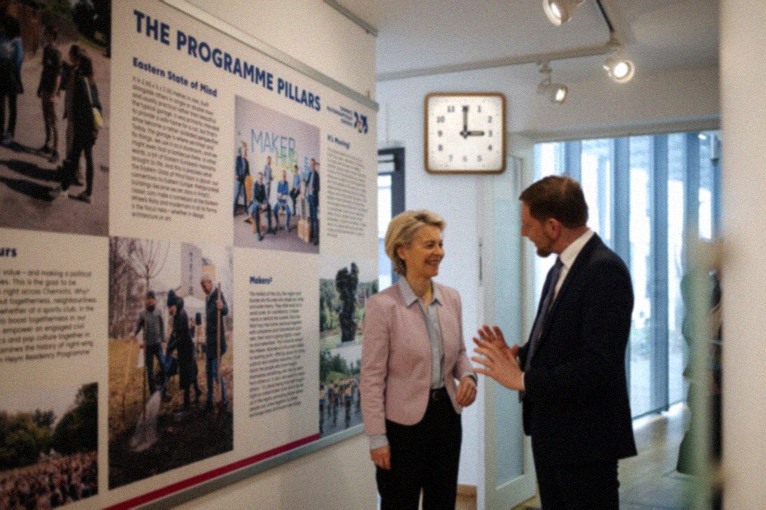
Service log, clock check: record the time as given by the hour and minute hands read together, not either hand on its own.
3:00
